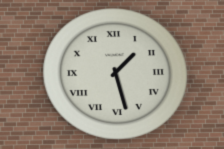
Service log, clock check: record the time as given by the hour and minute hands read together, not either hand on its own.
1:28
